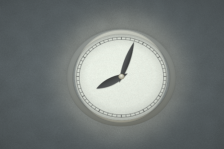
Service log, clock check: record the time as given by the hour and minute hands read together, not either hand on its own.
8:03
